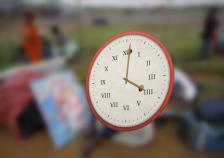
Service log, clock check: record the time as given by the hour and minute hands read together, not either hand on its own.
4:01
